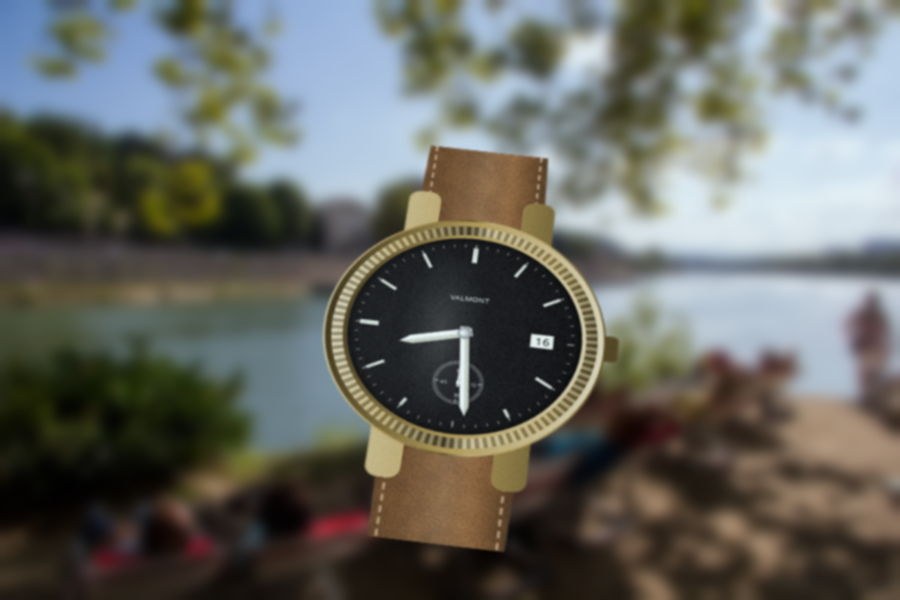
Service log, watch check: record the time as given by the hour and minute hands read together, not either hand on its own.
8:29
